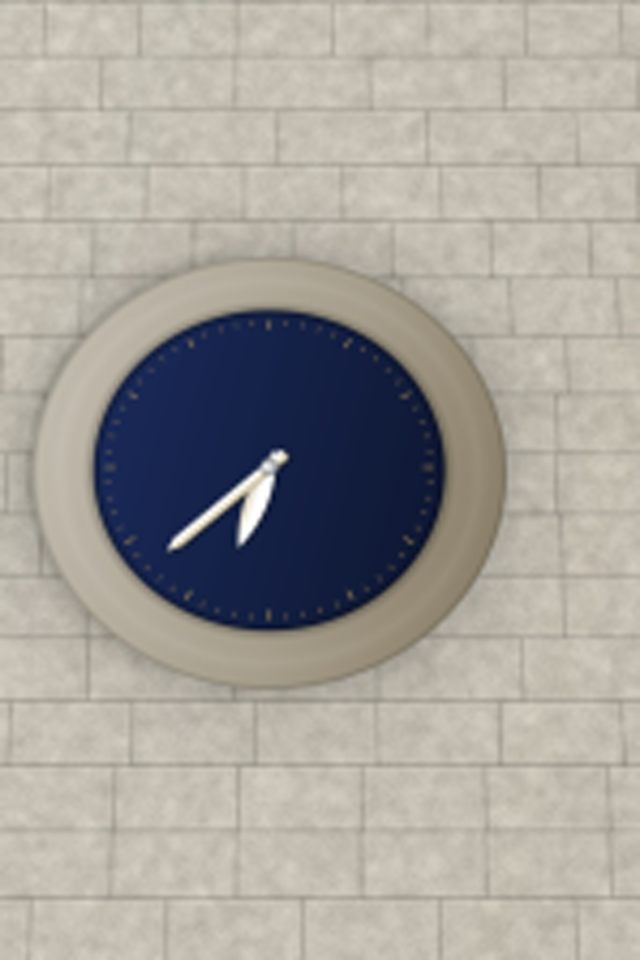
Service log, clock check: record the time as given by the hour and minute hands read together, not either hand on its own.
6:38
